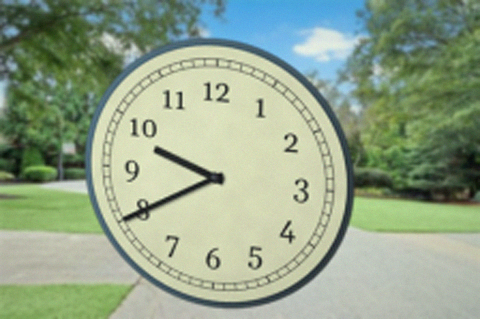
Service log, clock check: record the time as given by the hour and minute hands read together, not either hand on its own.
9:40
